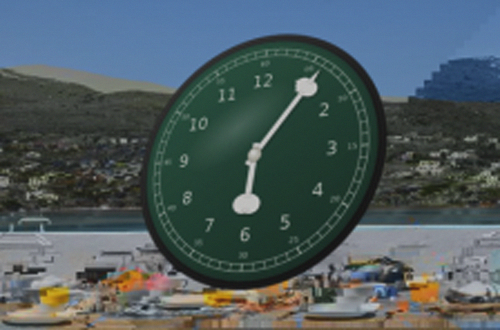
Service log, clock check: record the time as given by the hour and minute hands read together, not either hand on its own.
6:06
